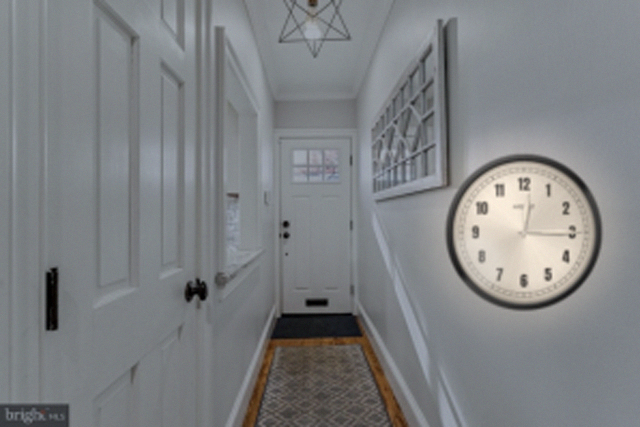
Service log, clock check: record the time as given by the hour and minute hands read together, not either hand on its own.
12:15
